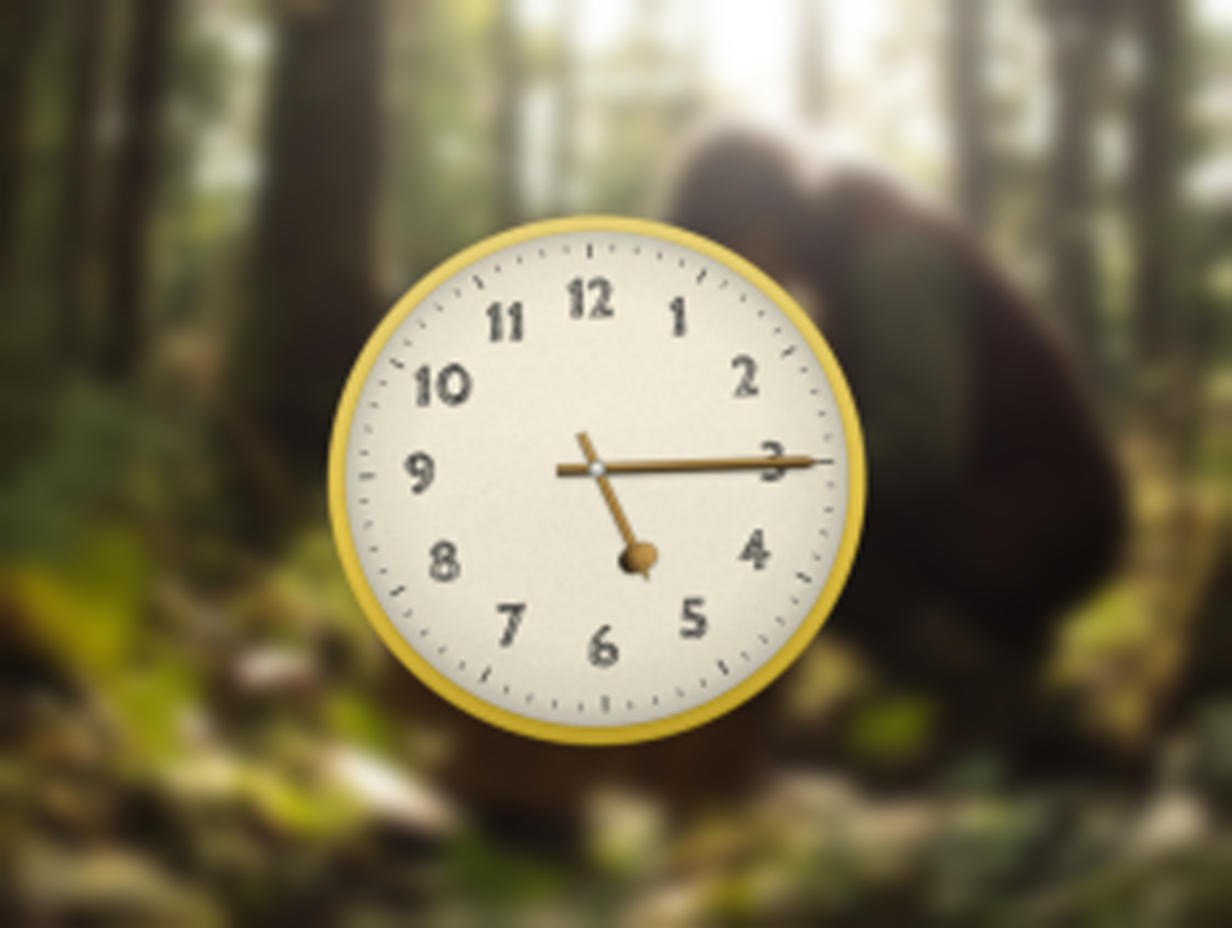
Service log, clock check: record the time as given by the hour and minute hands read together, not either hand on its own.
5:15
